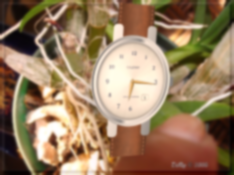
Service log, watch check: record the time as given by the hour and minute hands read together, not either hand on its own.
6:16
